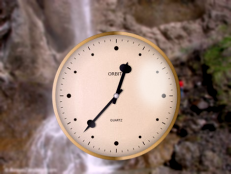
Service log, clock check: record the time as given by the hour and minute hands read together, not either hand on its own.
12:37
